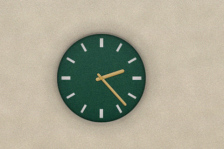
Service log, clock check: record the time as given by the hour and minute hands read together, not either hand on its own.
2:23
